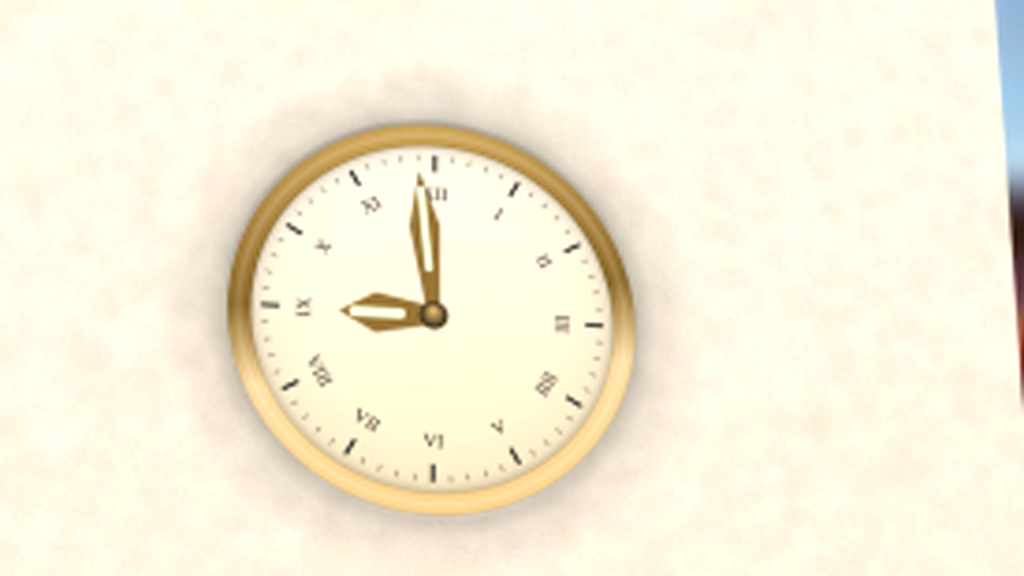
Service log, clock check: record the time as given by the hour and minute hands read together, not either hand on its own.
8:59
